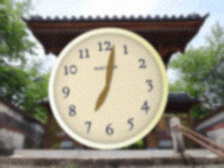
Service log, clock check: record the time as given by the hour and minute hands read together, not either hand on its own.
7:02
